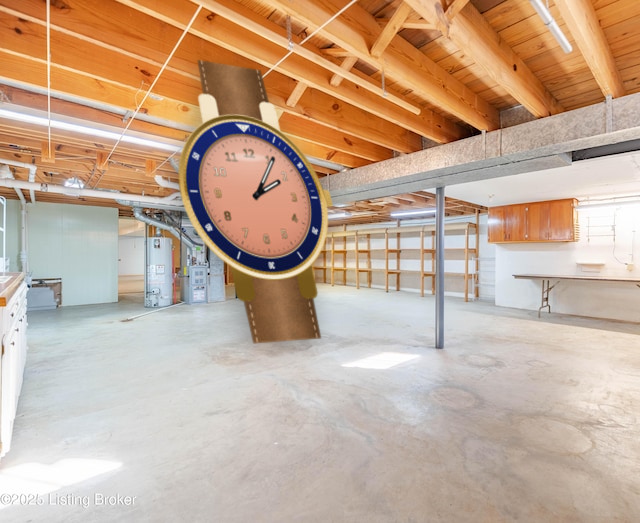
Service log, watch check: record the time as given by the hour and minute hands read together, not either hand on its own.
2:06
